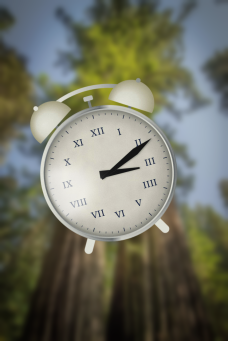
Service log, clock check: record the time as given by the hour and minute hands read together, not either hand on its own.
3:11
